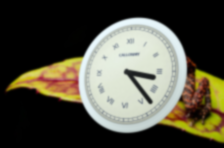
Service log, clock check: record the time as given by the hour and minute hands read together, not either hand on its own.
3:23
